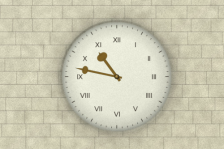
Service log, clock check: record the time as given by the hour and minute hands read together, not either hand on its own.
10:47
